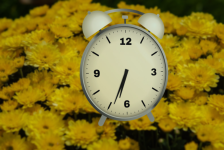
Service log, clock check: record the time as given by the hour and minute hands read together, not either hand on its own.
6:34
